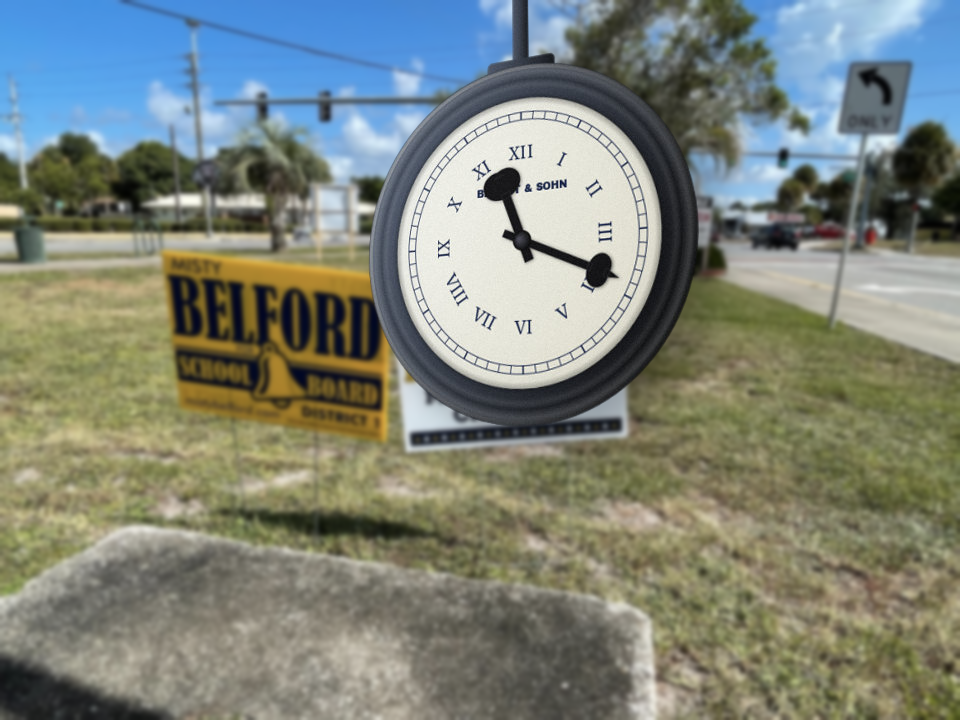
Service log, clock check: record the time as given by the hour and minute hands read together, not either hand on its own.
11:19
